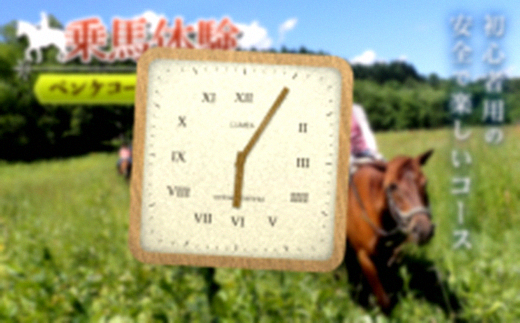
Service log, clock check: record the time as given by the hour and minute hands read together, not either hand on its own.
6:05
